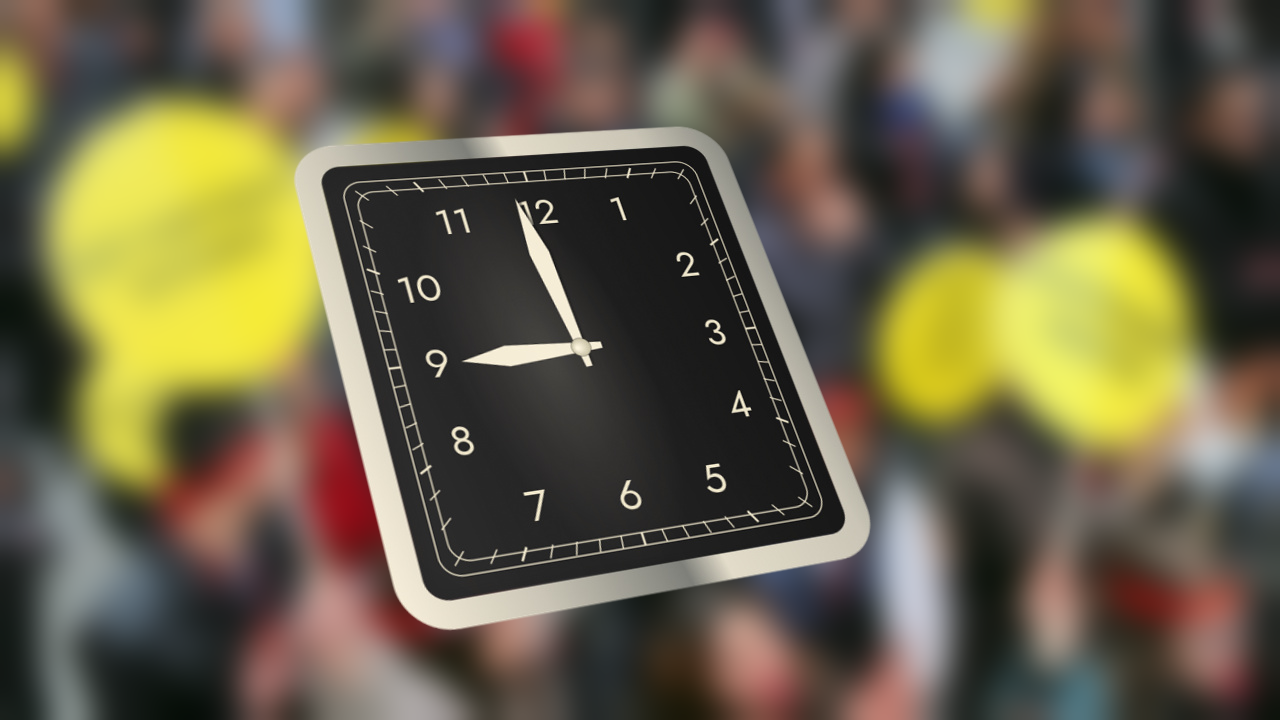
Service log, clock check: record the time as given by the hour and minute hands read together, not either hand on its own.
8:59
